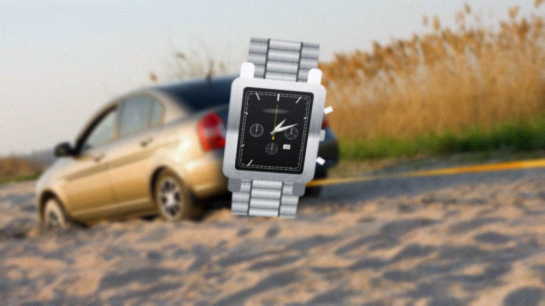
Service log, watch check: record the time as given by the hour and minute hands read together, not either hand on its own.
1:11
